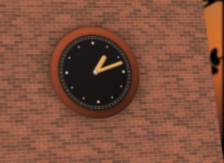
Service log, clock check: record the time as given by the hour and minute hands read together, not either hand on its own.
1:12
